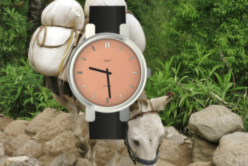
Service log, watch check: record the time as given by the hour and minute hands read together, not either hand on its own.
9:29
